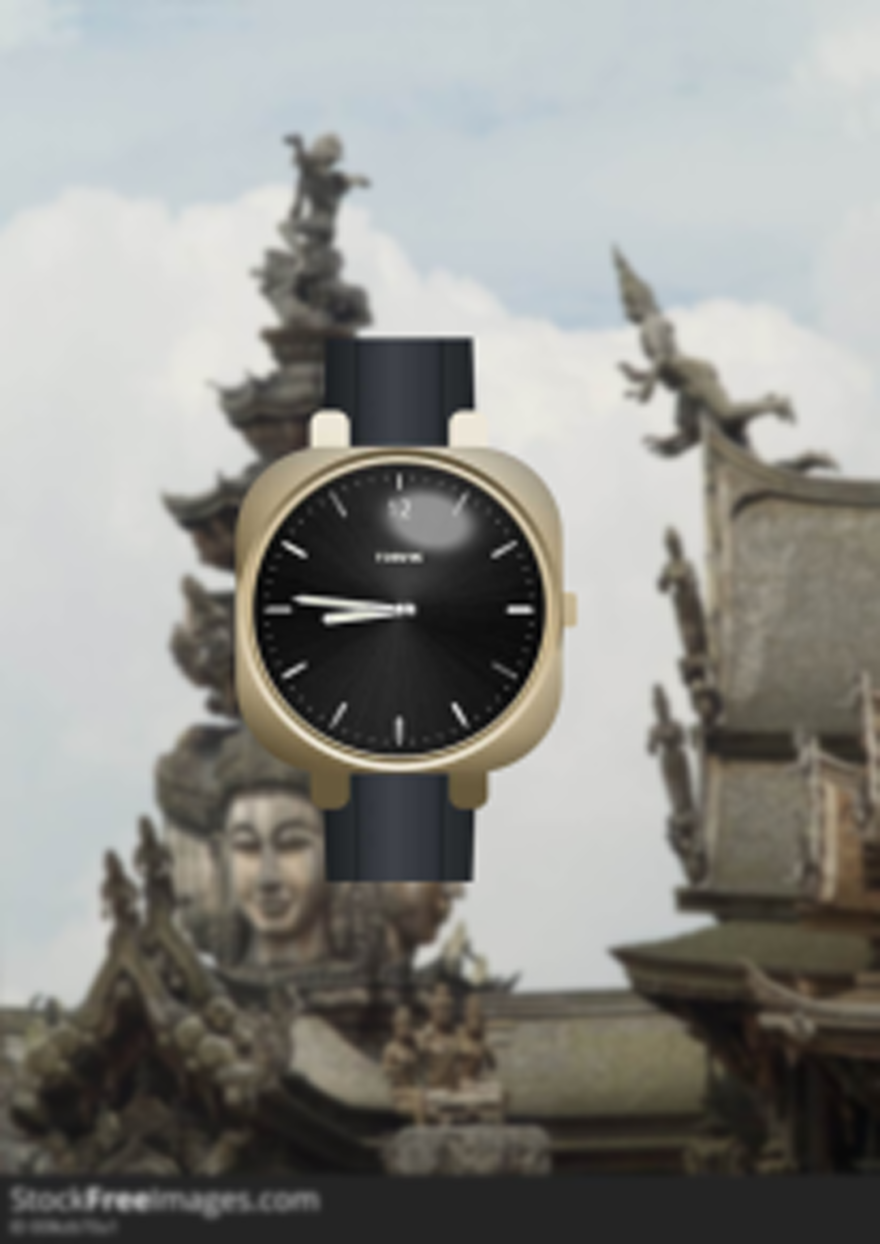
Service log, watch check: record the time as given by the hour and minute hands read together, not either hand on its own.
8:46
